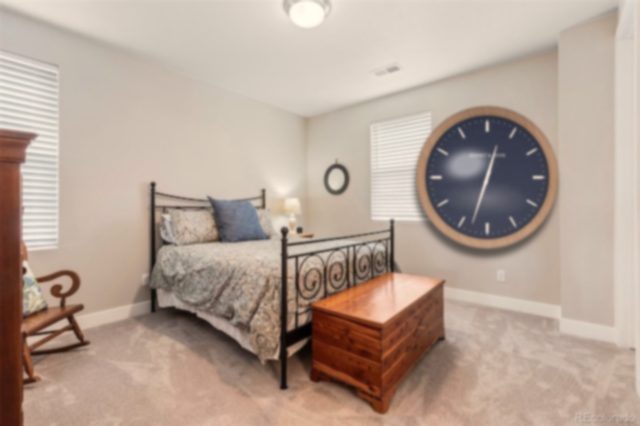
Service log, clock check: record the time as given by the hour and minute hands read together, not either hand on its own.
12:33
